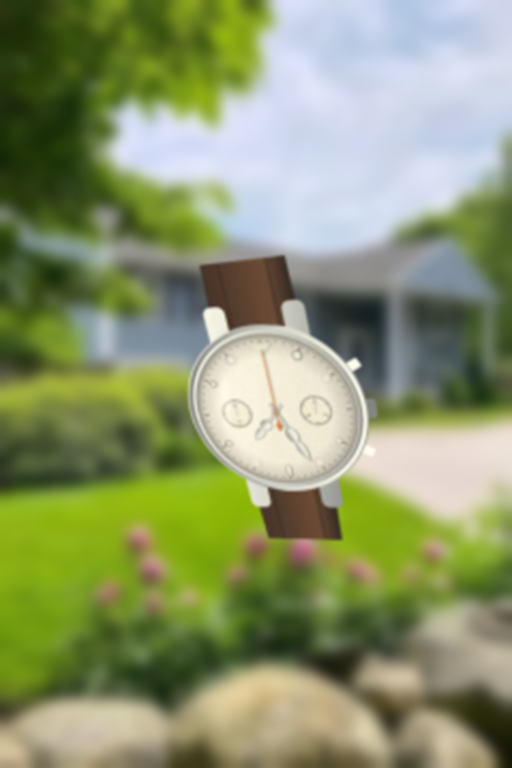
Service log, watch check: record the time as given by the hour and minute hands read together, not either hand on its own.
7:26
